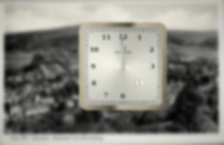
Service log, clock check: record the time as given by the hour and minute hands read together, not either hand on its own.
11:59
